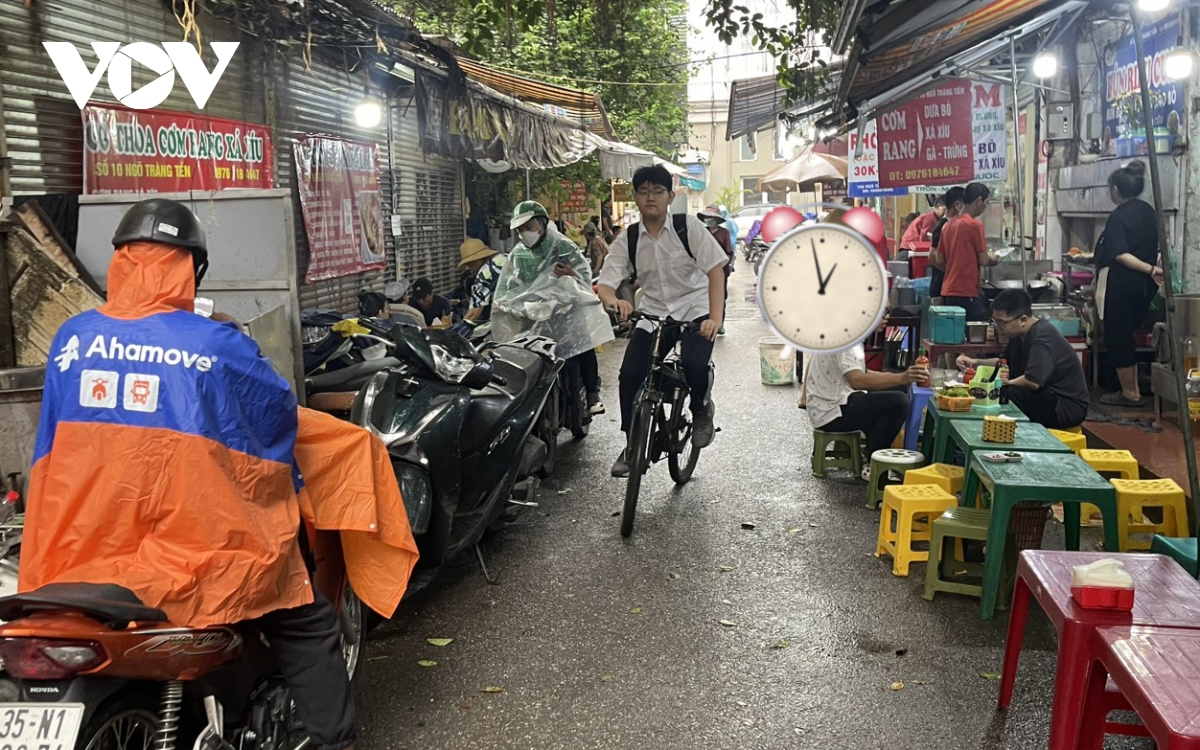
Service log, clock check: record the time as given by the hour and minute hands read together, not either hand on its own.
12:58
